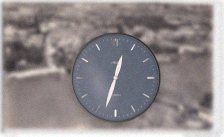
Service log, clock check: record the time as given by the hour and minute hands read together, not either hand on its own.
12:33
